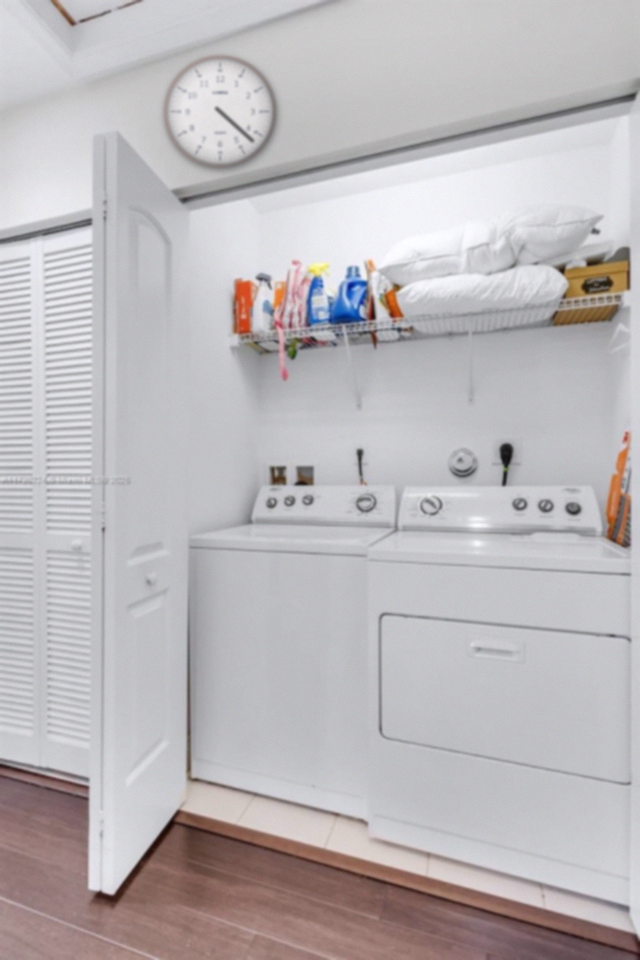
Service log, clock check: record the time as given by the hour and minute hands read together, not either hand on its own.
4:22
